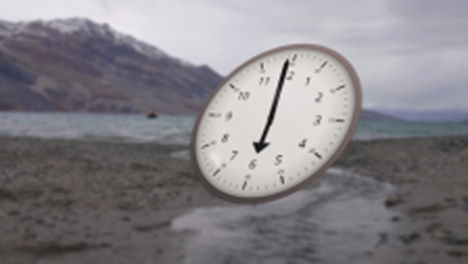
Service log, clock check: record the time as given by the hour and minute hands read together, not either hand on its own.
5:59
